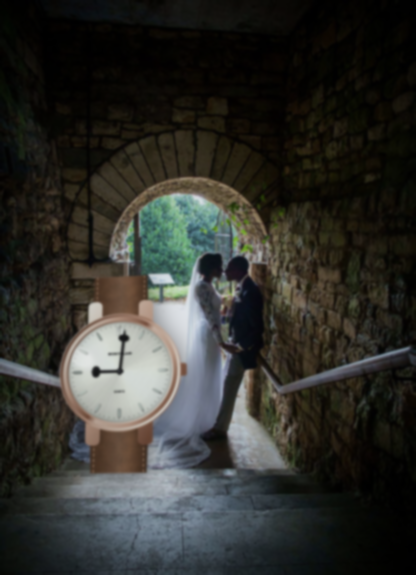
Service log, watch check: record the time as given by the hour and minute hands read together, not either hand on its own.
9:01
